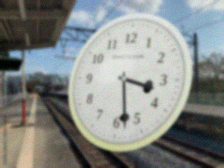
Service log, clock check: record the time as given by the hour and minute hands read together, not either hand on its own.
3:28
